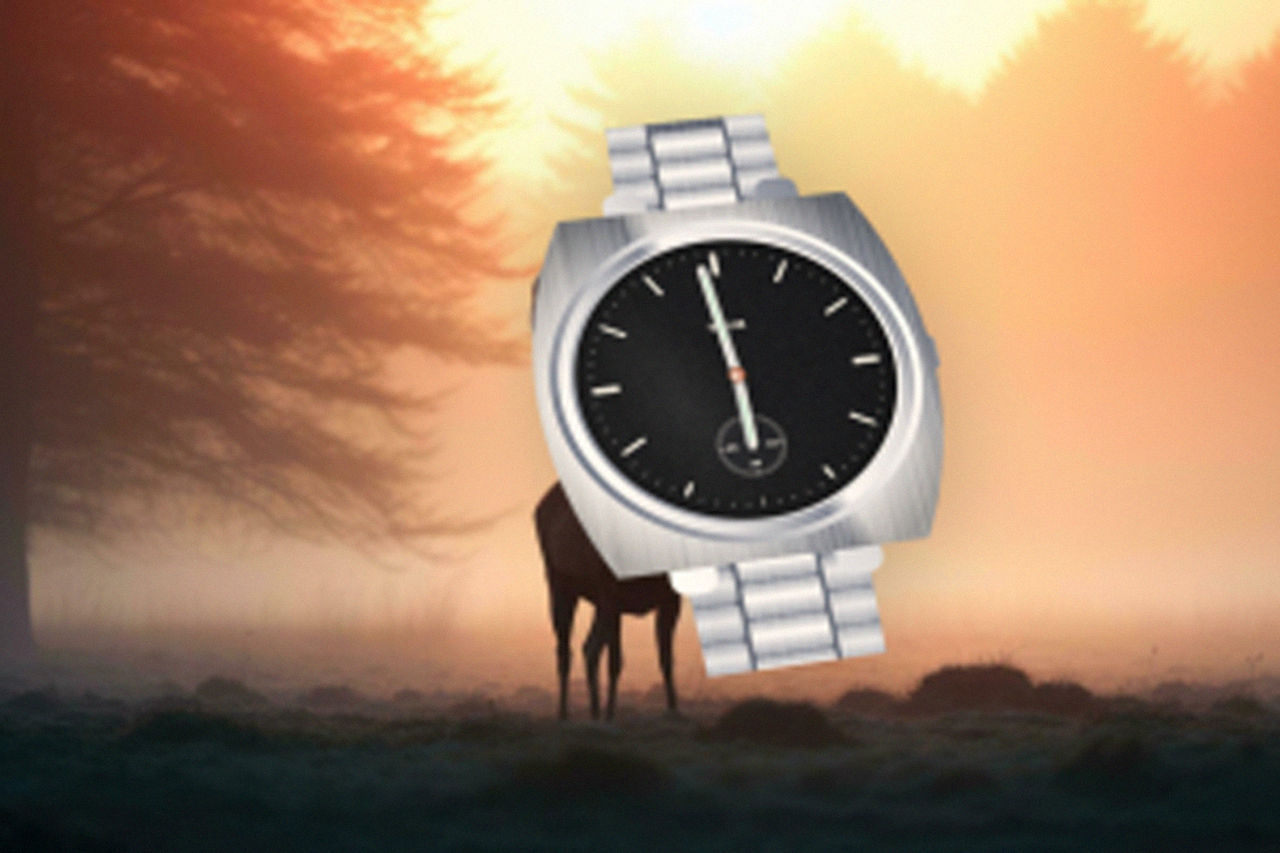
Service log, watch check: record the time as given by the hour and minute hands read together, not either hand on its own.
5:59
